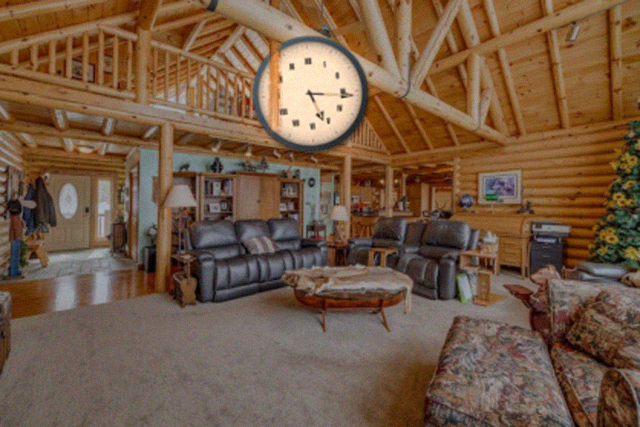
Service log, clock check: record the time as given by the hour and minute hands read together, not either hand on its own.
5:16
